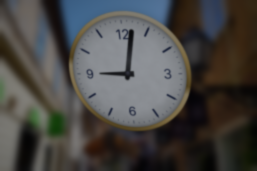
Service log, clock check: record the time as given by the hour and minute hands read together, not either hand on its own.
9:02
